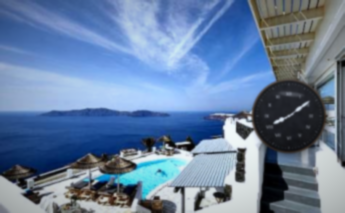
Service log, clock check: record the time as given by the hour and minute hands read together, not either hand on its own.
8:09
